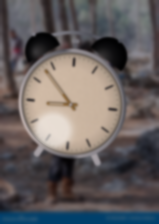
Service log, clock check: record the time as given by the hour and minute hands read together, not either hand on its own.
8:53
